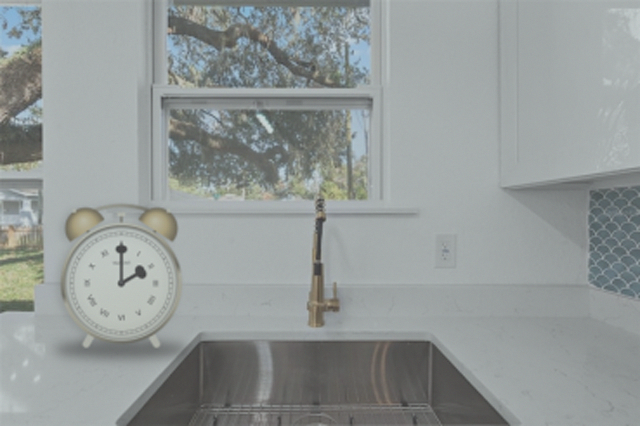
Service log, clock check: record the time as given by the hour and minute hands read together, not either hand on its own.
2:00
